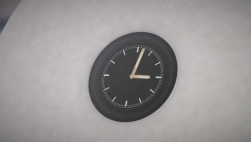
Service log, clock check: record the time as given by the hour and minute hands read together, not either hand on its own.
3:02
